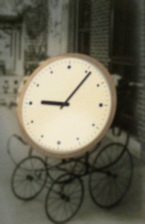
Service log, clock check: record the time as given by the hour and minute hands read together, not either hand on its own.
9:06
